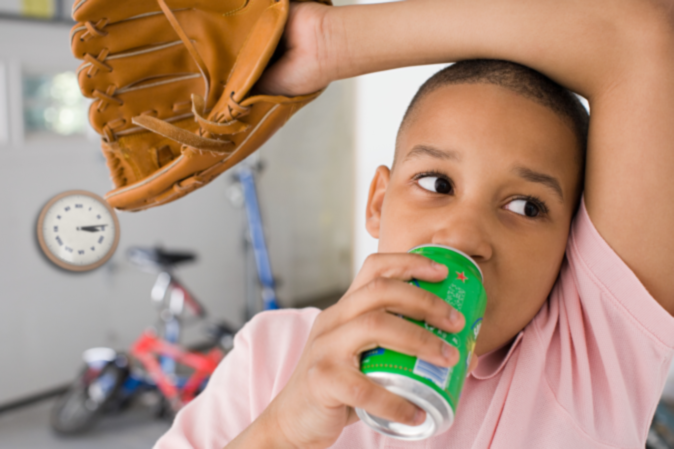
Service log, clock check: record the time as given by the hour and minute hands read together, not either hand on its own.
3:14
